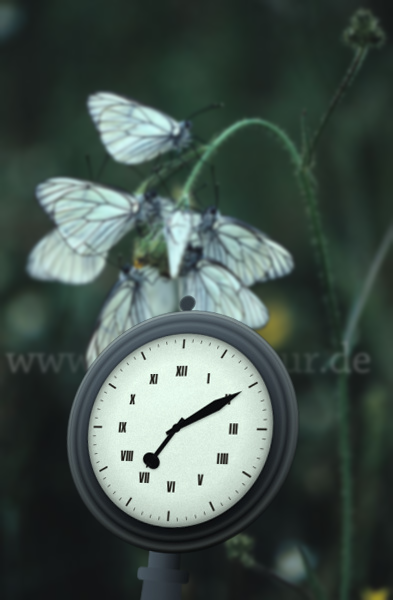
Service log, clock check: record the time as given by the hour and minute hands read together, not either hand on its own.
7:10
